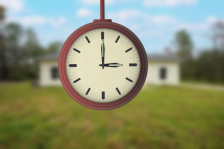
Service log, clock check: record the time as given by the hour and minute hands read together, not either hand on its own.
3:00
